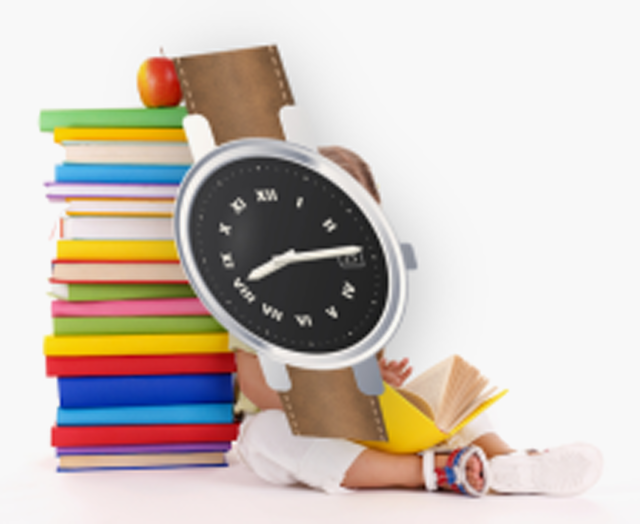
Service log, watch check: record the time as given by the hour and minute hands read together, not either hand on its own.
8:14
